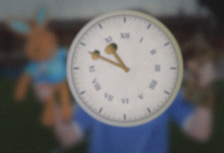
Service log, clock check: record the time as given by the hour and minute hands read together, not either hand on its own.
10:49
